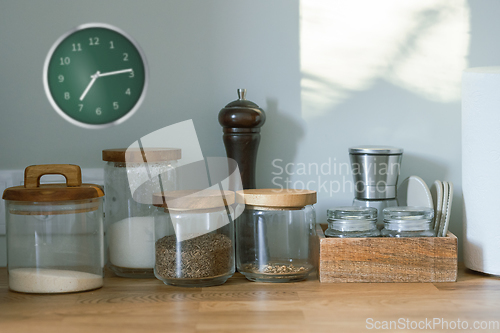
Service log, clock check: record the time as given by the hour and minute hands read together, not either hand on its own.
7:14
